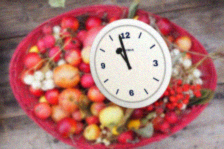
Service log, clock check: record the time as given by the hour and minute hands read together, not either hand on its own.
10:58
